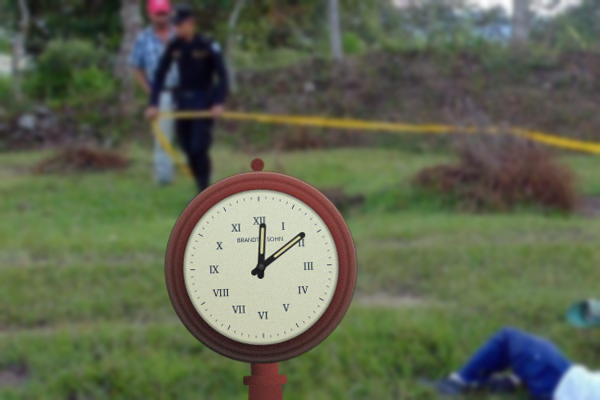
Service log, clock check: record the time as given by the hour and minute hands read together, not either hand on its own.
12:09
